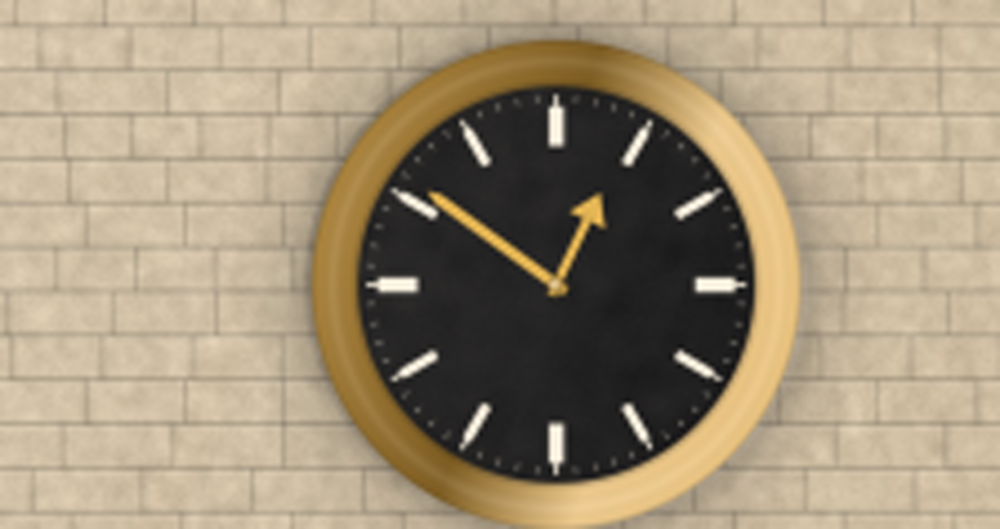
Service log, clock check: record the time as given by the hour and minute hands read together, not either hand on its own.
12:51
